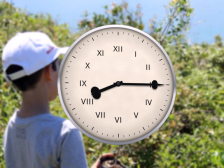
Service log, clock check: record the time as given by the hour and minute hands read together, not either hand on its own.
8:15
